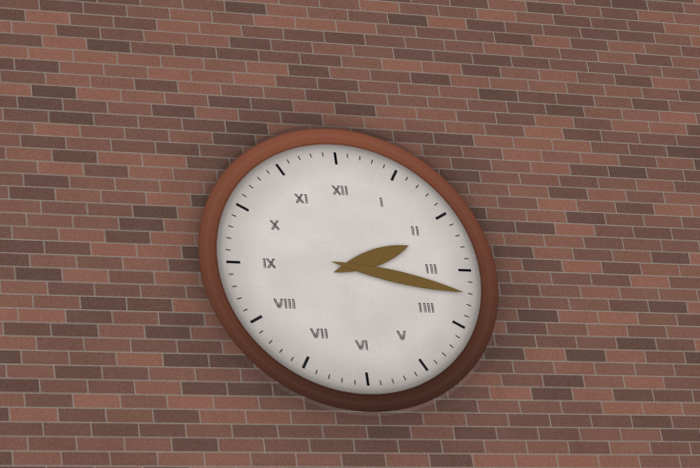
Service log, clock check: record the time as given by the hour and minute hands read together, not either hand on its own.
2:17
